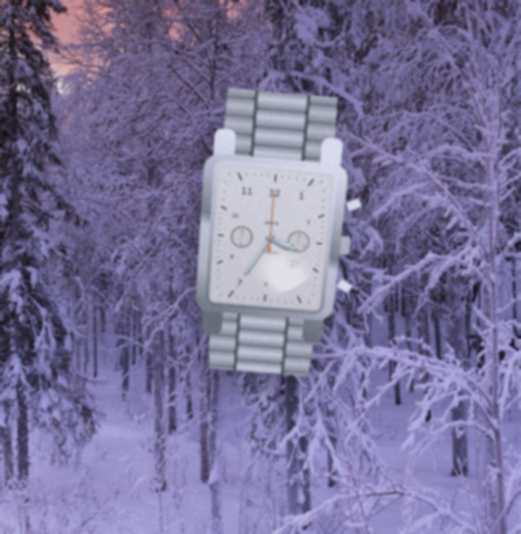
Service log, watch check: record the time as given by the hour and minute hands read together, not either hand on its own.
3:35
